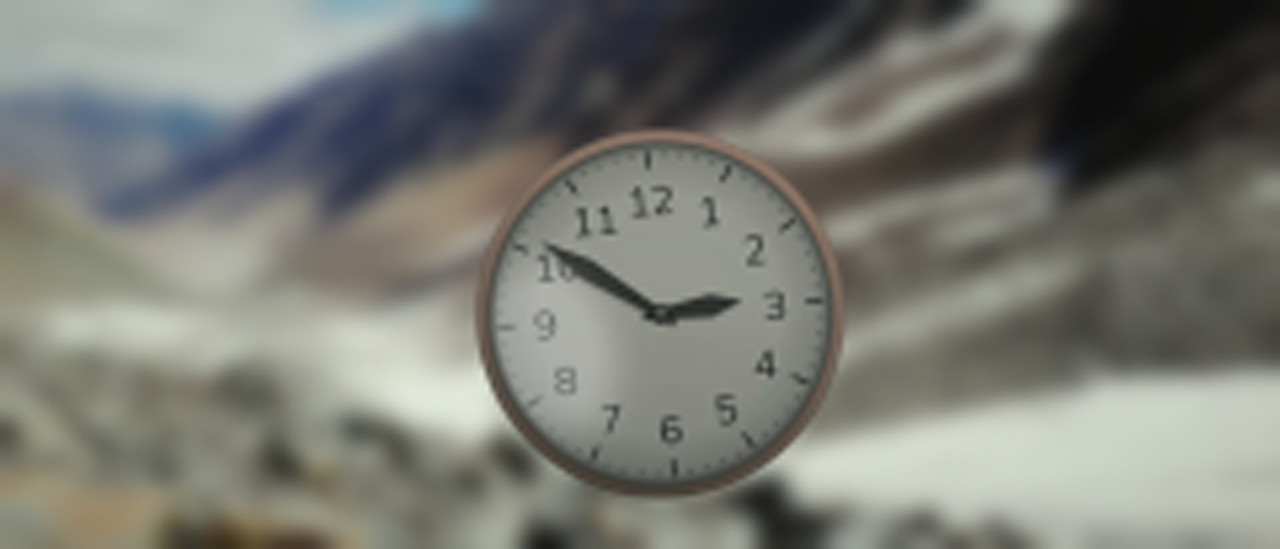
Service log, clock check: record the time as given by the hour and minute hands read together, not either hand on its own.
2:51
